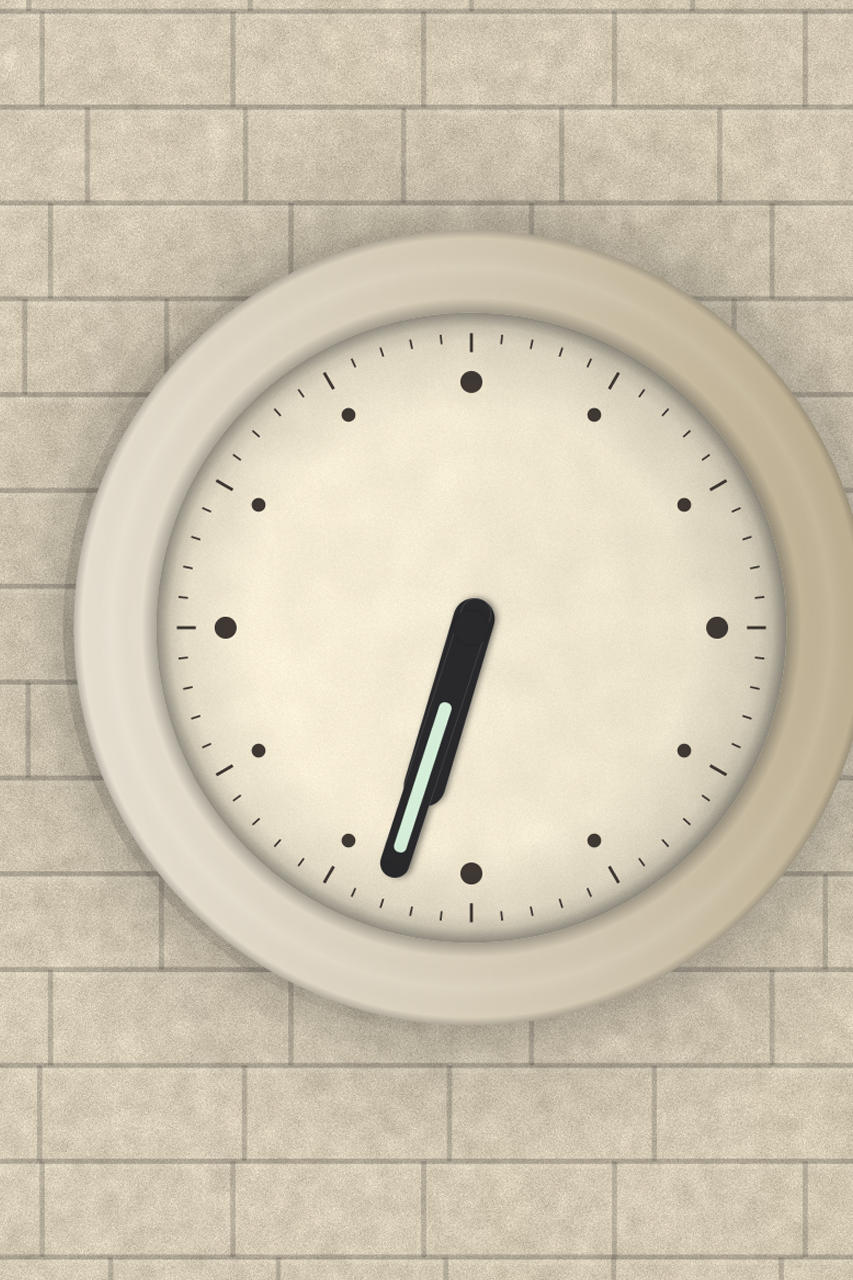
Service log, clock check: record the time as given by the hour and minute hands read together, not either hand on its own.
6:33
